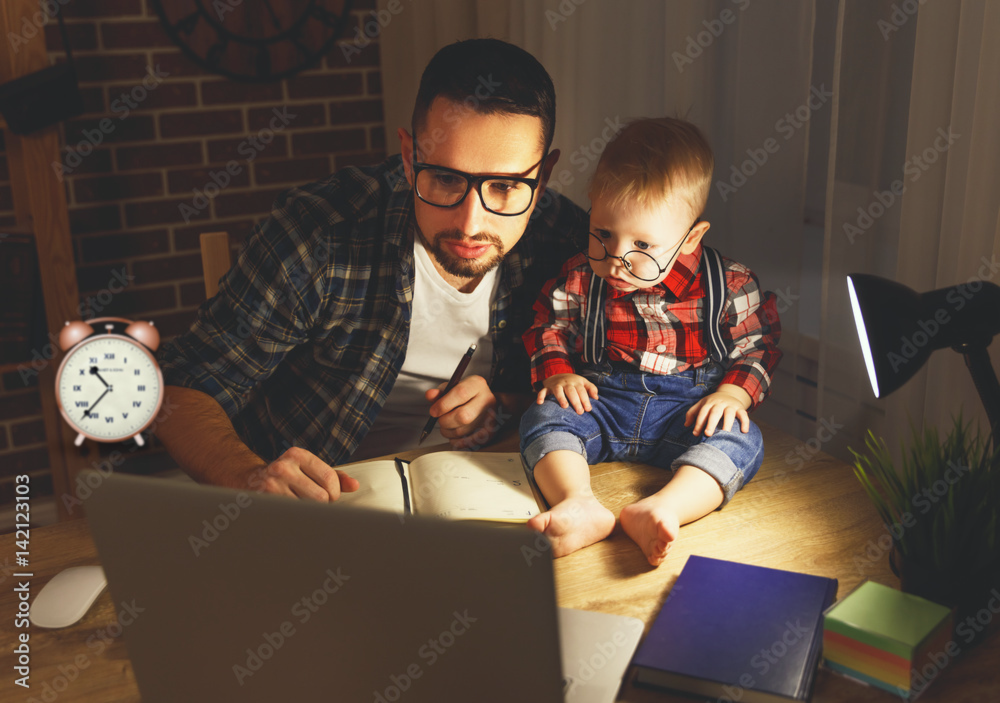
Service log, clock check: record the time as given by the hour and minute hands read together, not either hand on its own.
10:37
